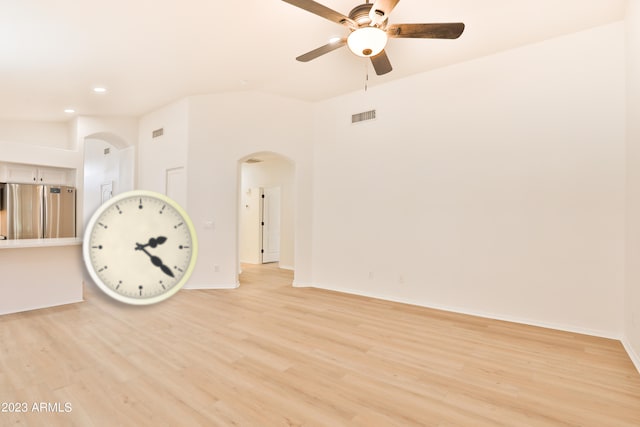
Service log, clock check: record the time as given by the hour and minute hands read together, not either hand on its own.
2:22
